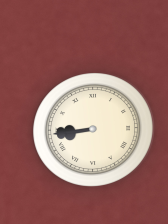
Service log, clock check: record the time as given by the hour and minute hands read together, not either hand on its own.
8:44
